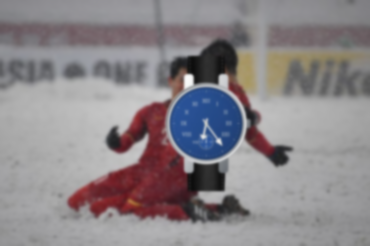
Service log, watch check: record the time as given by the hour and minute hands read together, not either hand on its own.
6:24
